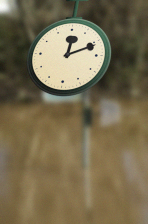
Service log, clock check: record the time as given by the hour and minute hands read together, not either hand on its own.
12:11
